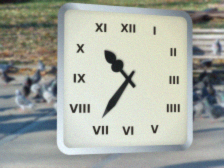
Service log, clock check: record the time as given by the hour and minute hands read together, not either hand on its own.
10:36
